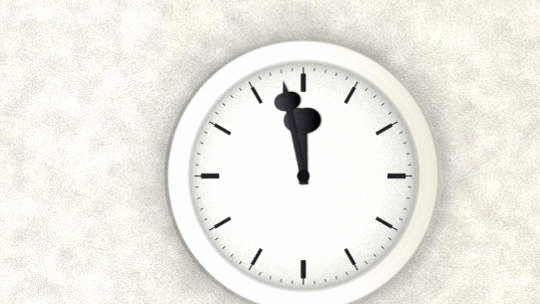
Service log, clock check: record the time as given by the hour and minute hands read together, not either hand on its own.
11:58
